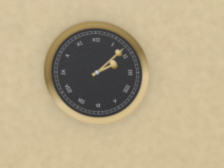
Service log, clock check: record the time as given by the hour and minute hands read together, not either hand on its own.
2:08
